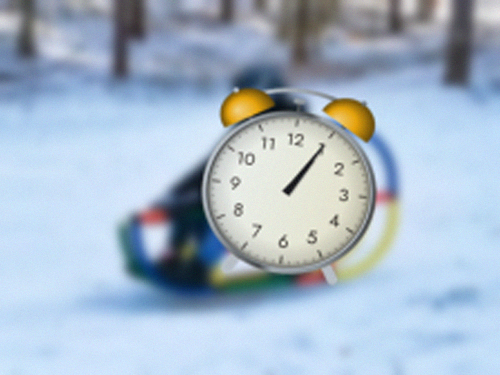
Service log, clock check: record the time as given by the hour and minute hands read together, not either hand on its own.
1:05
